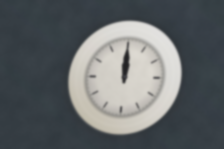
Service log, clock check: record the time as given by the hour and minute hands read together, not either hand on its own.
12:00
